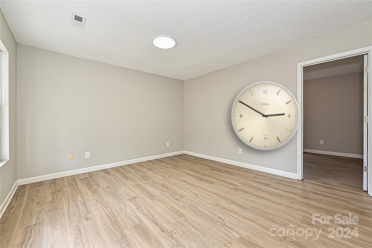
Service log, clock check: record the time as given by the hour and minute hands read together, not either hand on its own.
2:50
